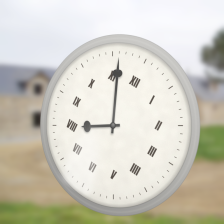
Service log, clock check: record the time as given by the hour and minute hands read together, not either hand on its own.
7:56
